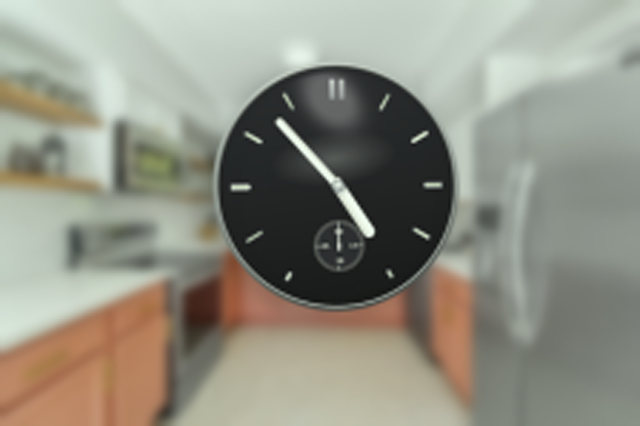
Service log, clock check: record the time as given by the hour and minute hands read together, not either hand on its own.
4:53
